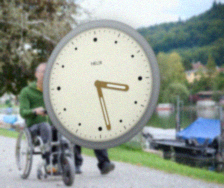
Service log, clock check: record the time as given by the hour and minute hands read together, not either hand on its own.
3:28
